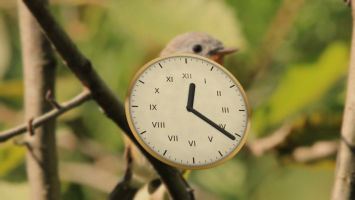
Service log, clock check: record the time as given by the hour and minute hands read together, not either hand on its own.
12:21
